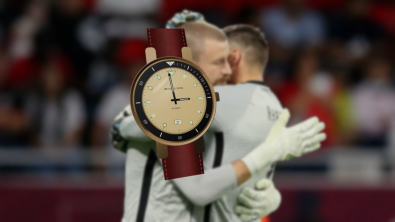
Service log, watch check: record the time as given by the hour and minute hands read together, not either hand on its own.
2:59
